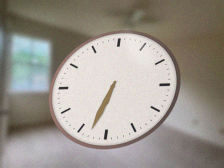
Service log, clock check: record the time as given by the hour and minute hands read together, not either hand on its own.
6:33
